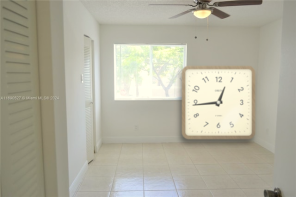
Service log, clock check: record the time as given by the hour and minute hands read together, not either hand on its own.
12:44
